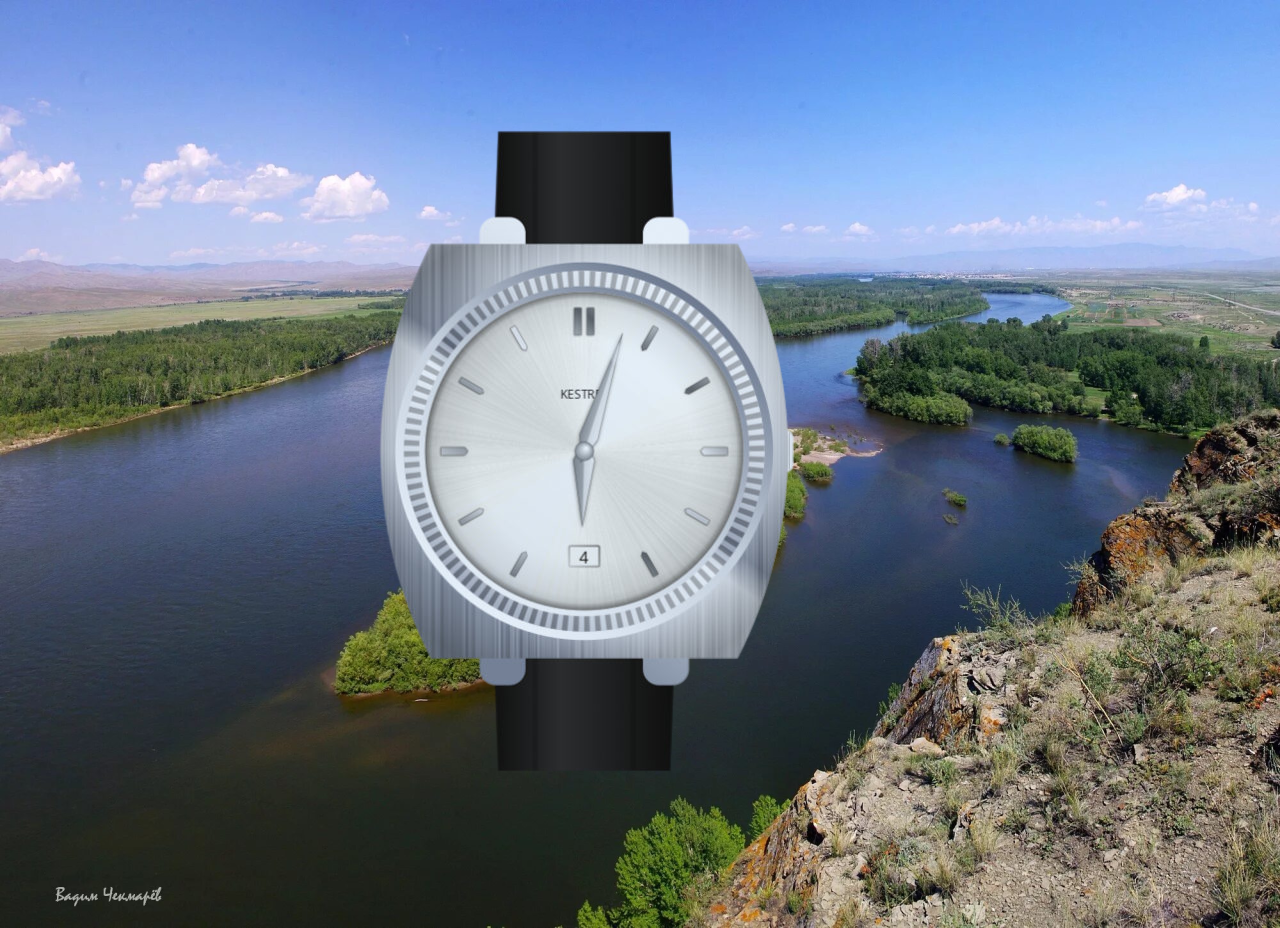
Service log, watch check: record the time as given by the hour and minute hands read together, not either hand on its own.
6:03
